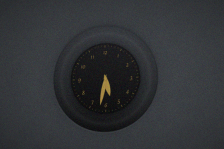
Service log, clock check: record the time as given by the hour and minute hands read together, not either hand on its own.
5:32
